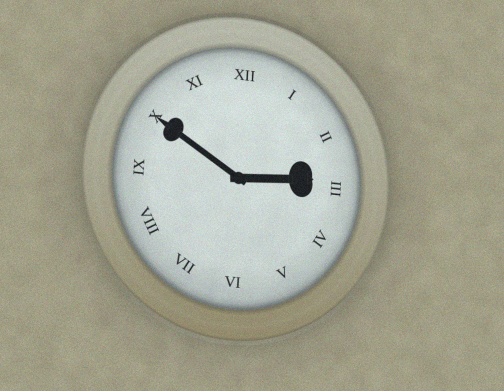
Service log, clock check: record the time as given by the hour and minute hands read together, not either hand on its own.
2:50
